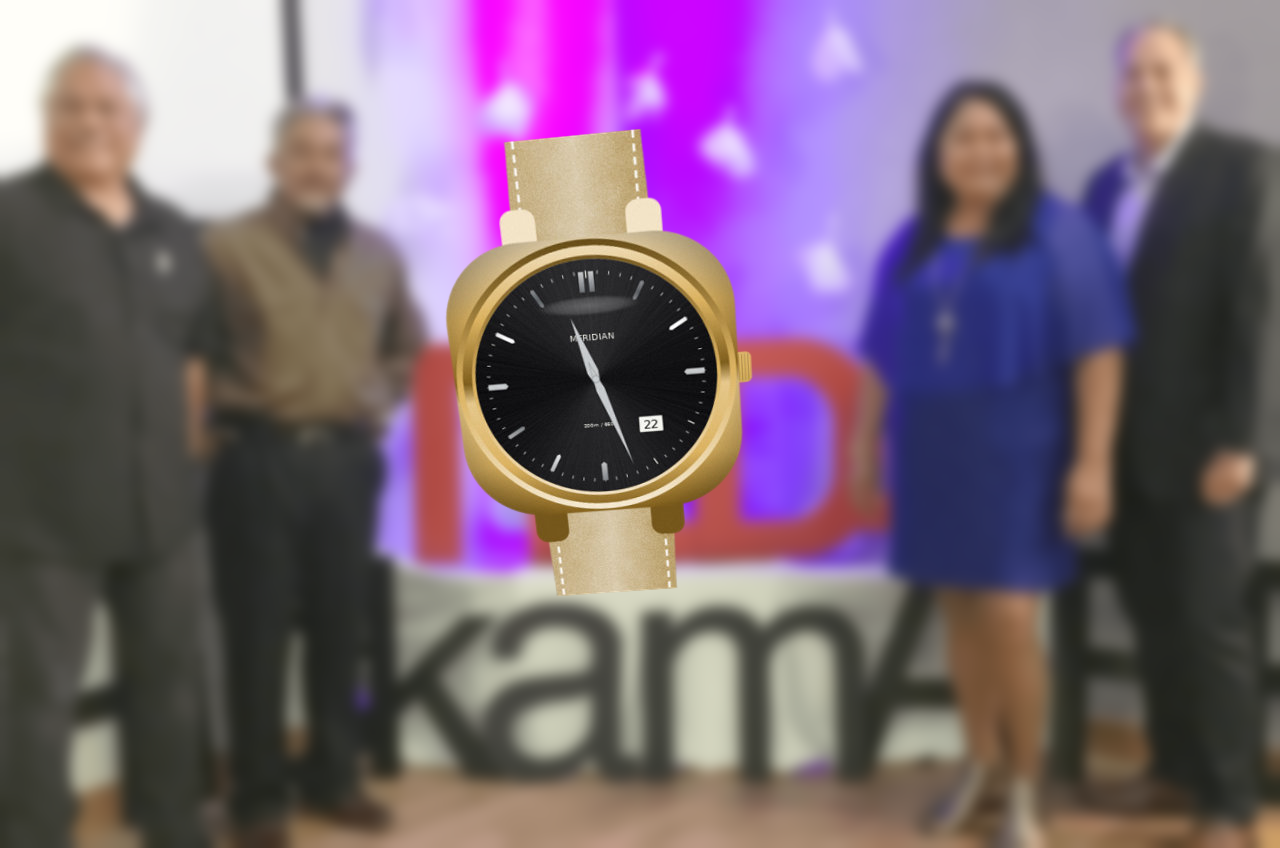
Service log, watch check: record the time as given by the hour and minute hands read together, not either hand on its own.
11:27
